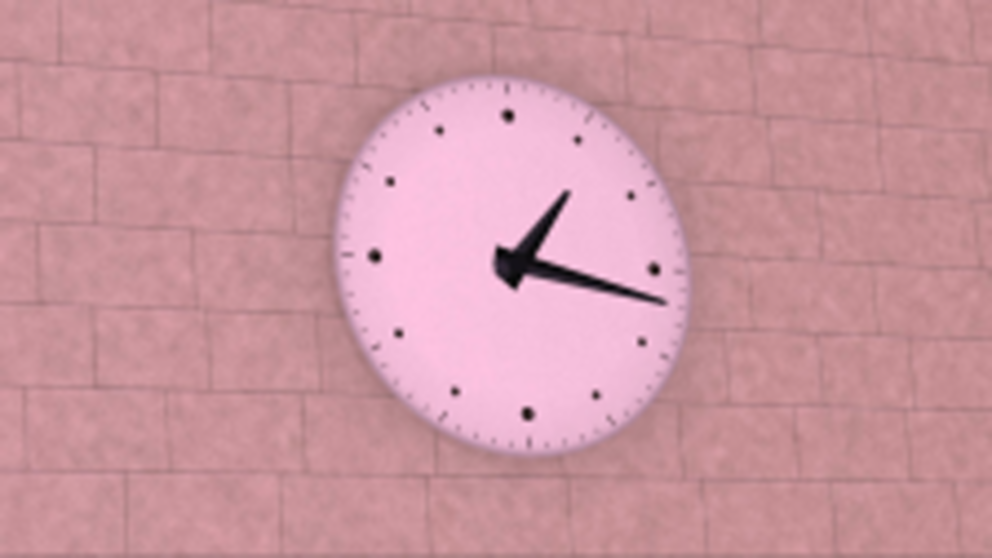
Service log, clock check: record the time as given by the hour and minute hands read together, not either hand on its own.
1:17
